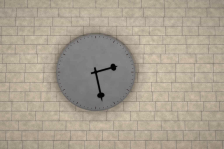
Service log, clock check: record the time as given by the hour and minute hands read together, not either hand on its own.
2:28
